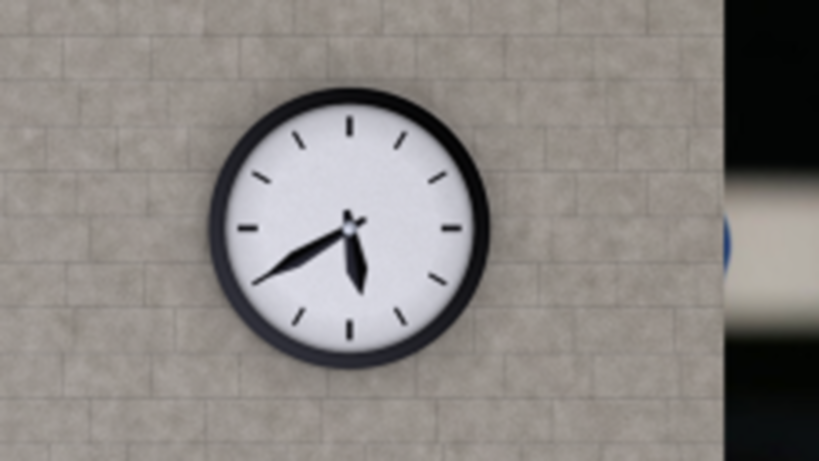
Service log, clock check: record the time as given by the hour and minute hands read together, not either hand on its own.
5:40
